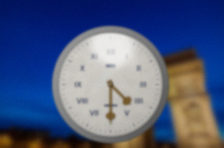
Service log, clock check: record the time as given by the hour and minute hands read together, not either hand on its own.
4:30
